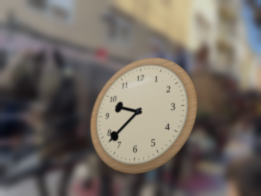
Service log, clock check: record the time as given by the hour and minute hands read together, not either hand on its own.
9:38
